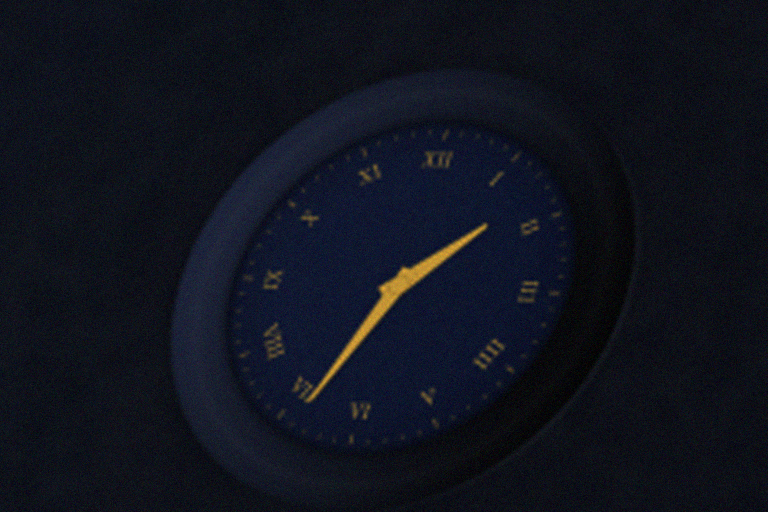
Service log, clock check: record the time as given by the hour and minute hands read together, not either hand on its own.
1:34
